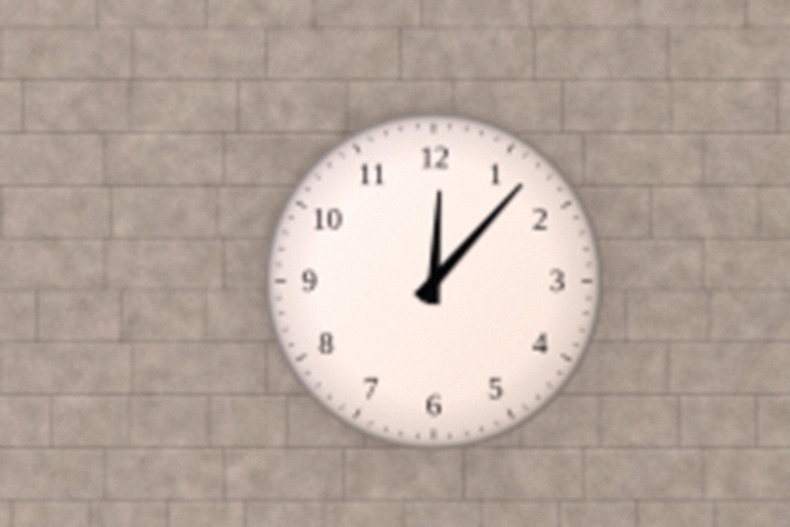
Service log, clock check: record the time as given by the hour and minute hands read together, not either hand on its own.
12:07
